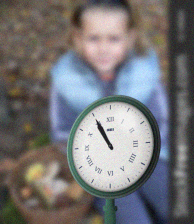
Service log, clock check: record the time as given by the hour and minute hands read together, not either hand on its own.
10:55
